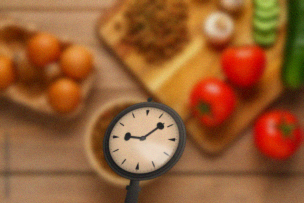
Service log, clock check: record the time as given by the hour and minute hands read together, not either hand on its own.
9:08
